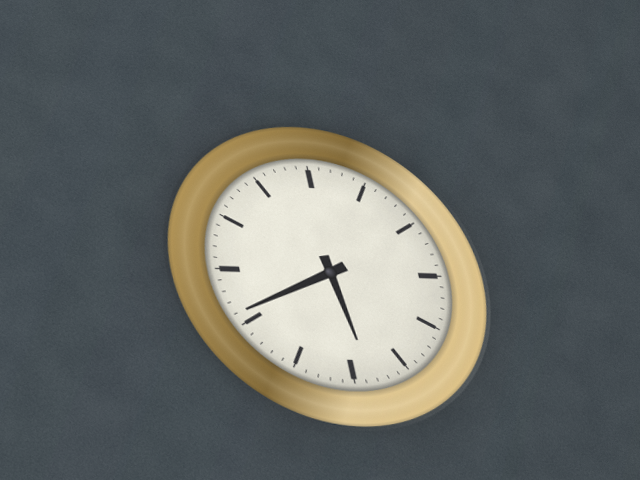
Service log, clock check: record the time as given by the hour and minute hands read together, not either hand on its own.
5:41
